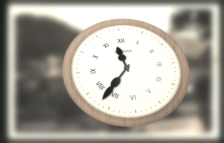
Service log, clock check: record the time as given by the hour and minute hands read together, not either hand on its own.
11:37
